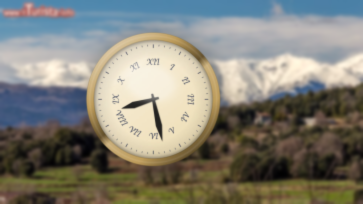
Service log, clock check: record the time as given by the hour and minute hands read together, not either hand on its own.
8:28
